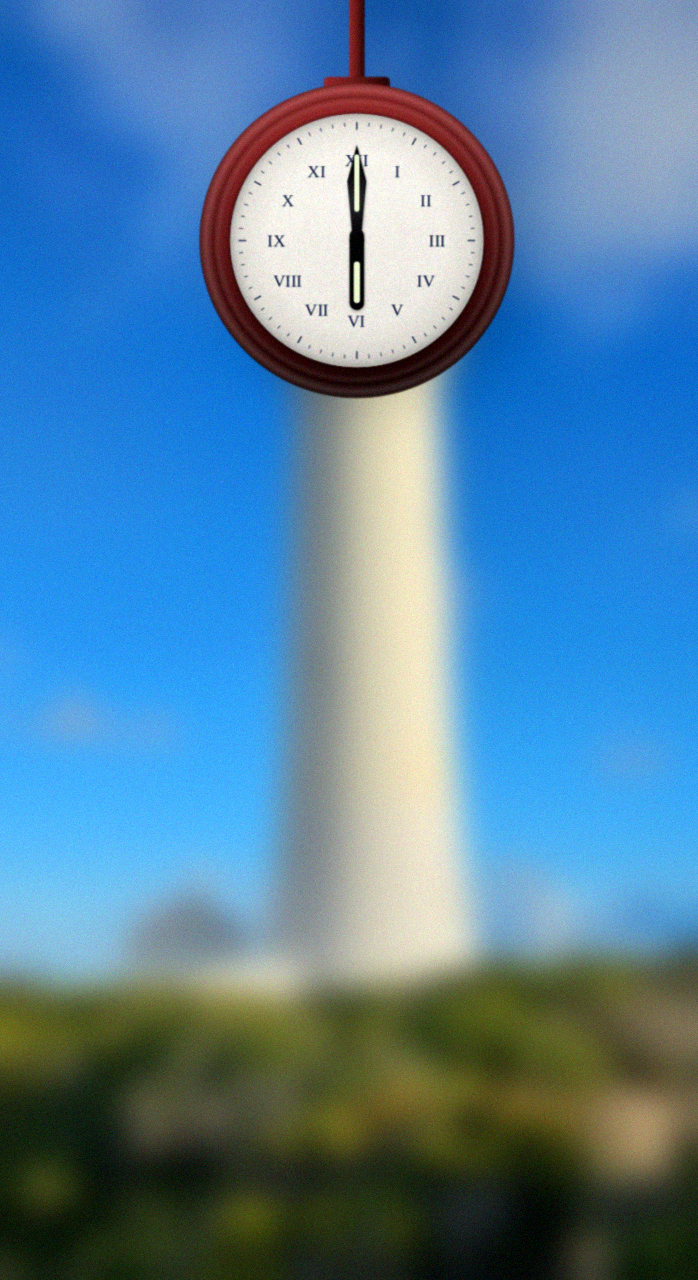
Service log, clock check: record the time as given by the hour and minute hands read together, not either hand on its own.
6:00
